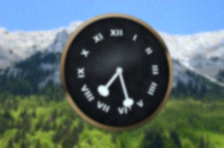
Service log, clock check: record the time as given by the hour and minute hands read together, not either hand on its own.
7:28
